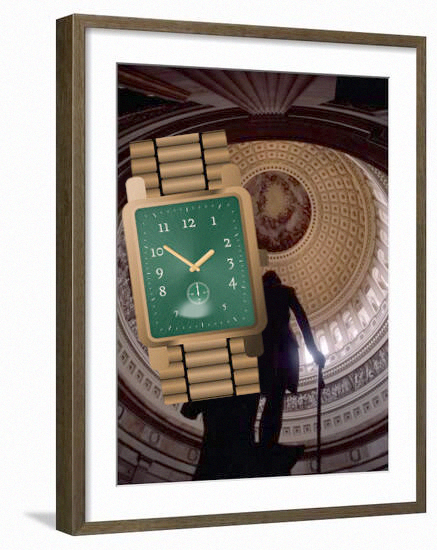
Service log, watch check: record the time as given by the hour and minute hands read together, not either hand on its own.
1:52
